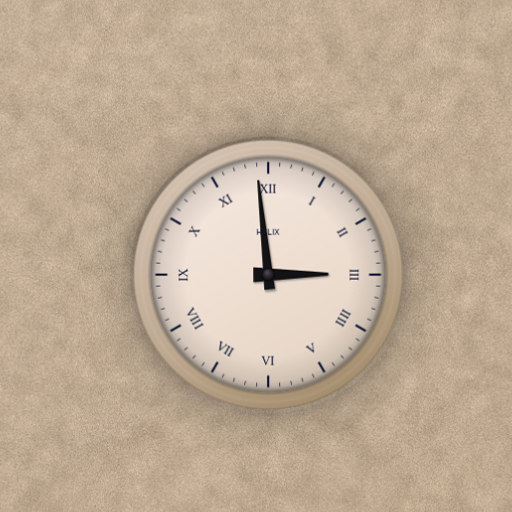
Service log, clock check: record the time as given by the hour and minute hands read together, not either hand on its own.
2:59
